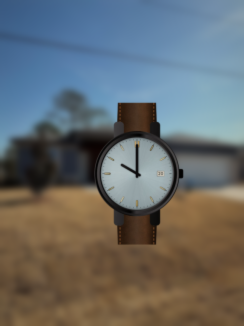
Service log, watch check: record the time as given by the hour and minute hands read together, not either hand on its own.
10:00
